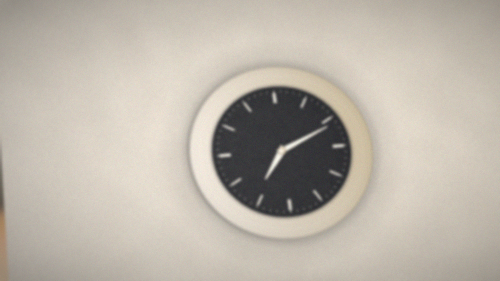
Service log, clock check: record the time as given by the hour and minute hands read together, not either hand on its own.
7:11
